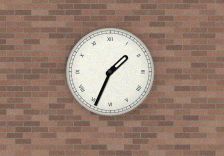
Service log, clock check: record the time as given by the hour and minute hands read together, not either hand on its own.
1:34
